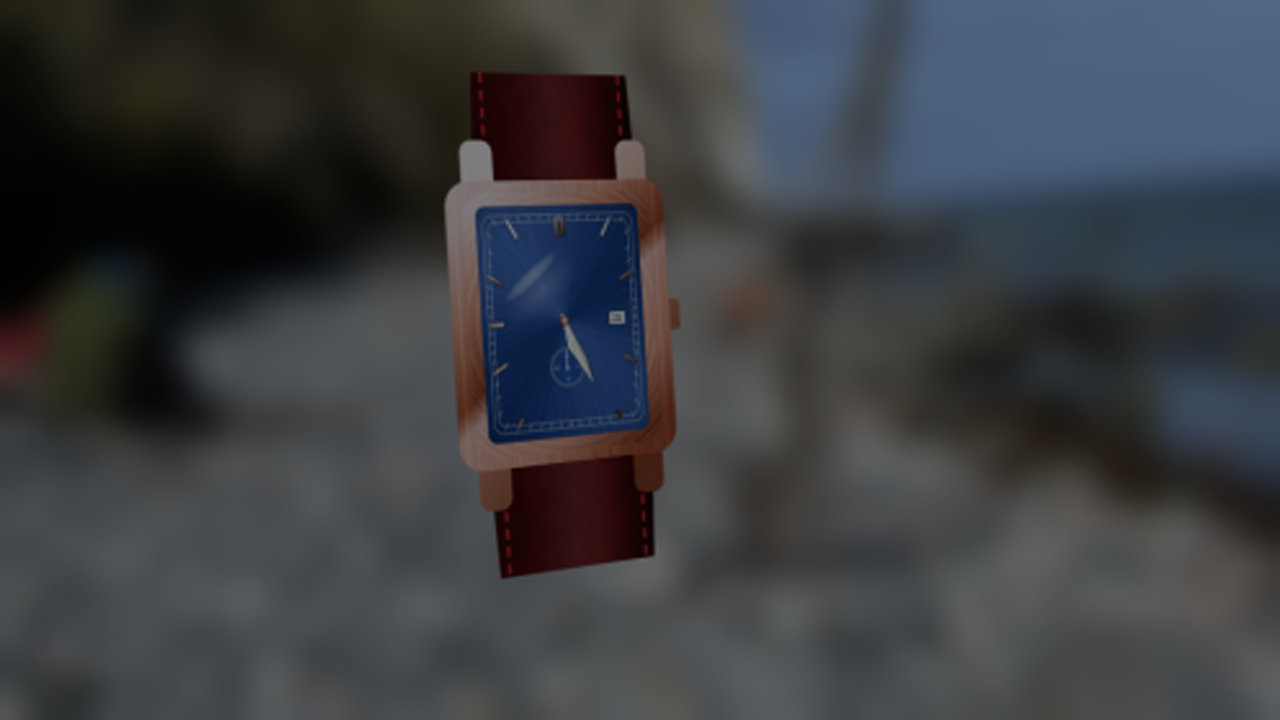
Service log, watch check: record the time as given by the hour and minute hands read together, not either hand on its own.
5:26
